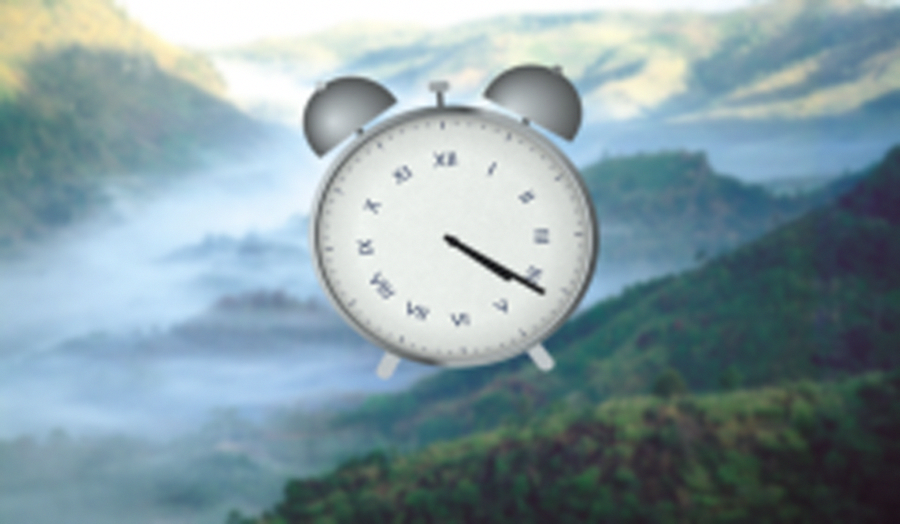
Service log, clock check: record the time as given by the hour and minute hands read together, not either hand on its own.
4:21
